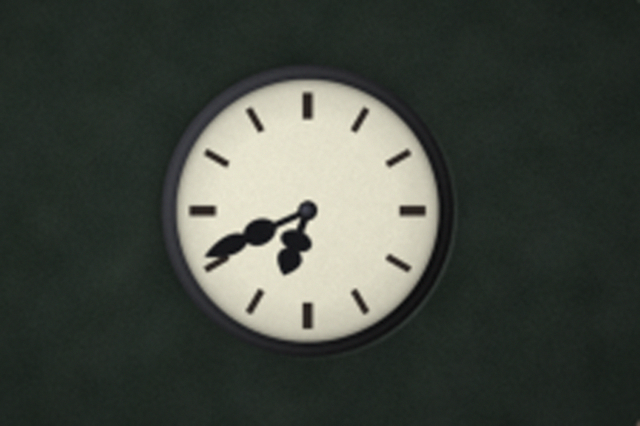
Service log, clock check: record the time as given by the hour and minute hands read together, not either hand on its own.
6:41
